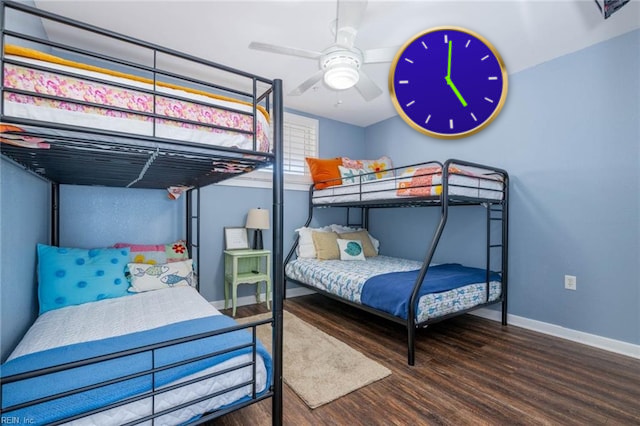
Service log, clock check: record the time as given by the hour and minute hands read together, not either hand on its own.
5:01
